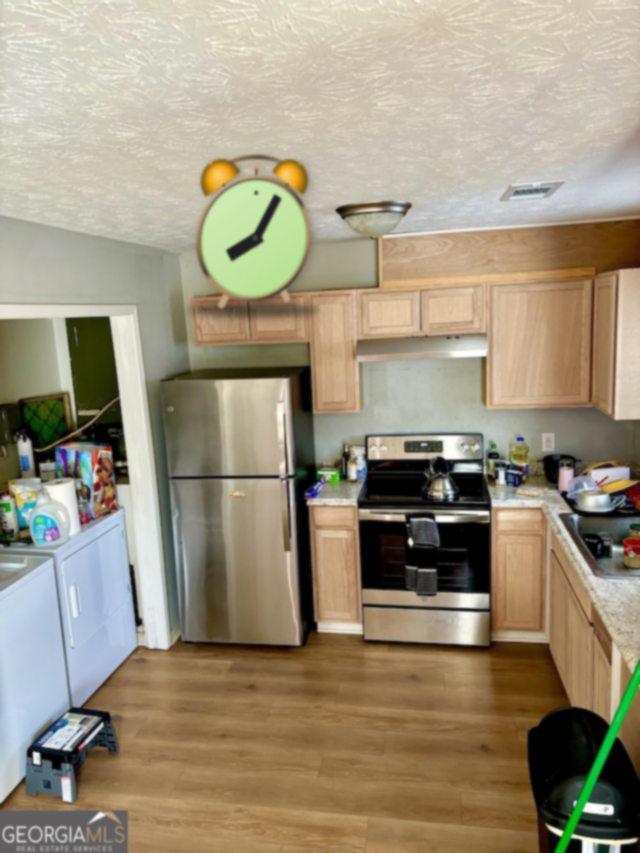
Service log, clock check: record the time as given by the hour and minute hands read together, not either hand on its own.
8:05
